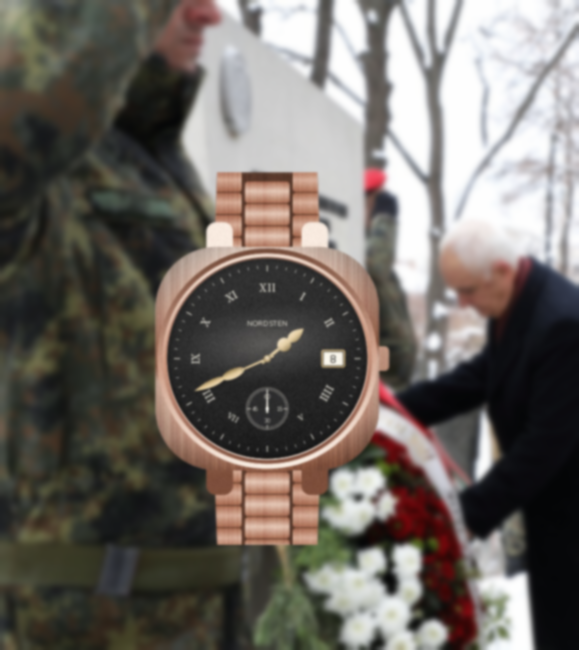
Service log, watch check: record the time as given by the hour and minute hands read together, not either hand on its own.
1:41
